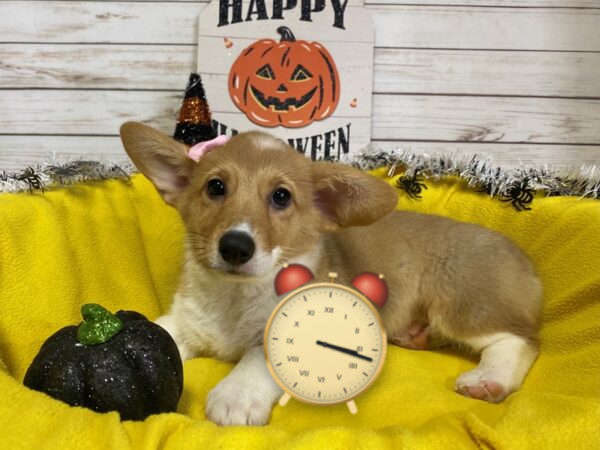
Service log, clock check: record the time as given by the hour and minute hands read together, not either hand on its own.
3:17
